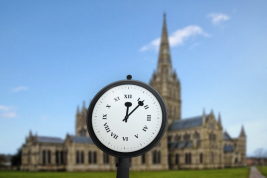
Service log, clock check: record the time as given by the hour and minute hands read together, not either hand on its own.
12:07
